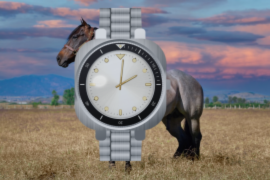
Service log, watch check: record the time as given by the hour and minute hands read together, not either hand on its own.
2:01
